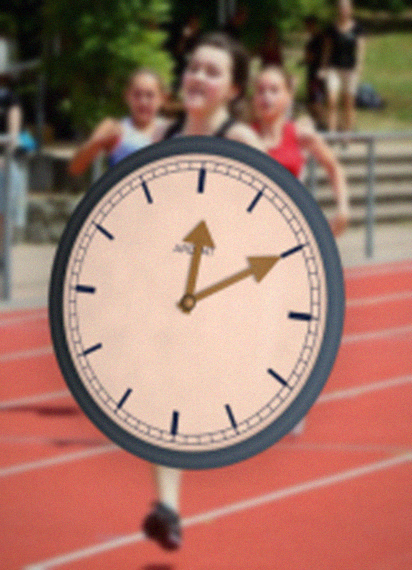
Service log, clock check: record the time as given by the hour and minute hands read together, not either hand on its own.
12:10
